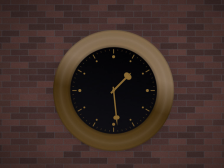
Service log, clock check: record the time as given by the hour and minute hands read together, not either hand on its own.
1:29
